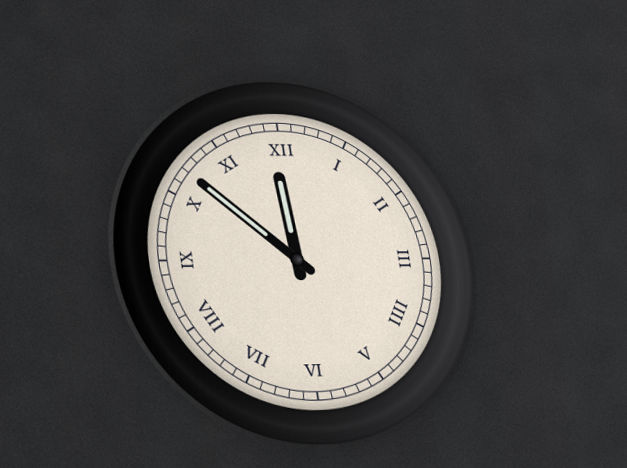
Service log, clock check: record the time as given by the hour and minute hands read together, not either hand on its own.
11:52
